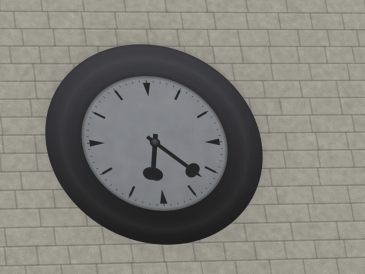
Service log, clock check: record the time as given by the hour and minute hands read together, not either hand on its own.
6:22
